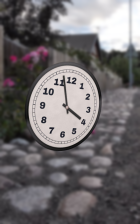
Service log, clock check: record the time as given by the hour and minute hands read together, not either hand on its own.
3:57
